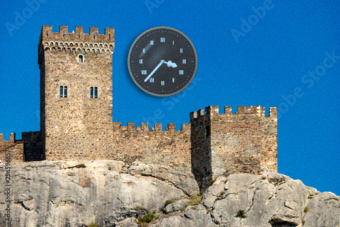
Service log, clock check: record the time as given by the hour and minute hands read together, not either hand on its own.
3:37
